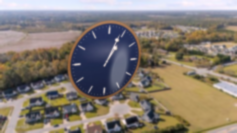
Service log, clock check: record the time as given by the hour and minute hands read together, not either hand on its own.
1:04
